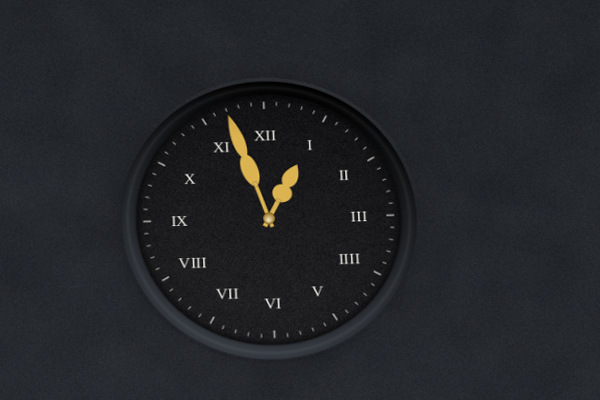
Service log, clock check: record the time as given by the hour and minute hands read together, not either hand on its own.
12:57
